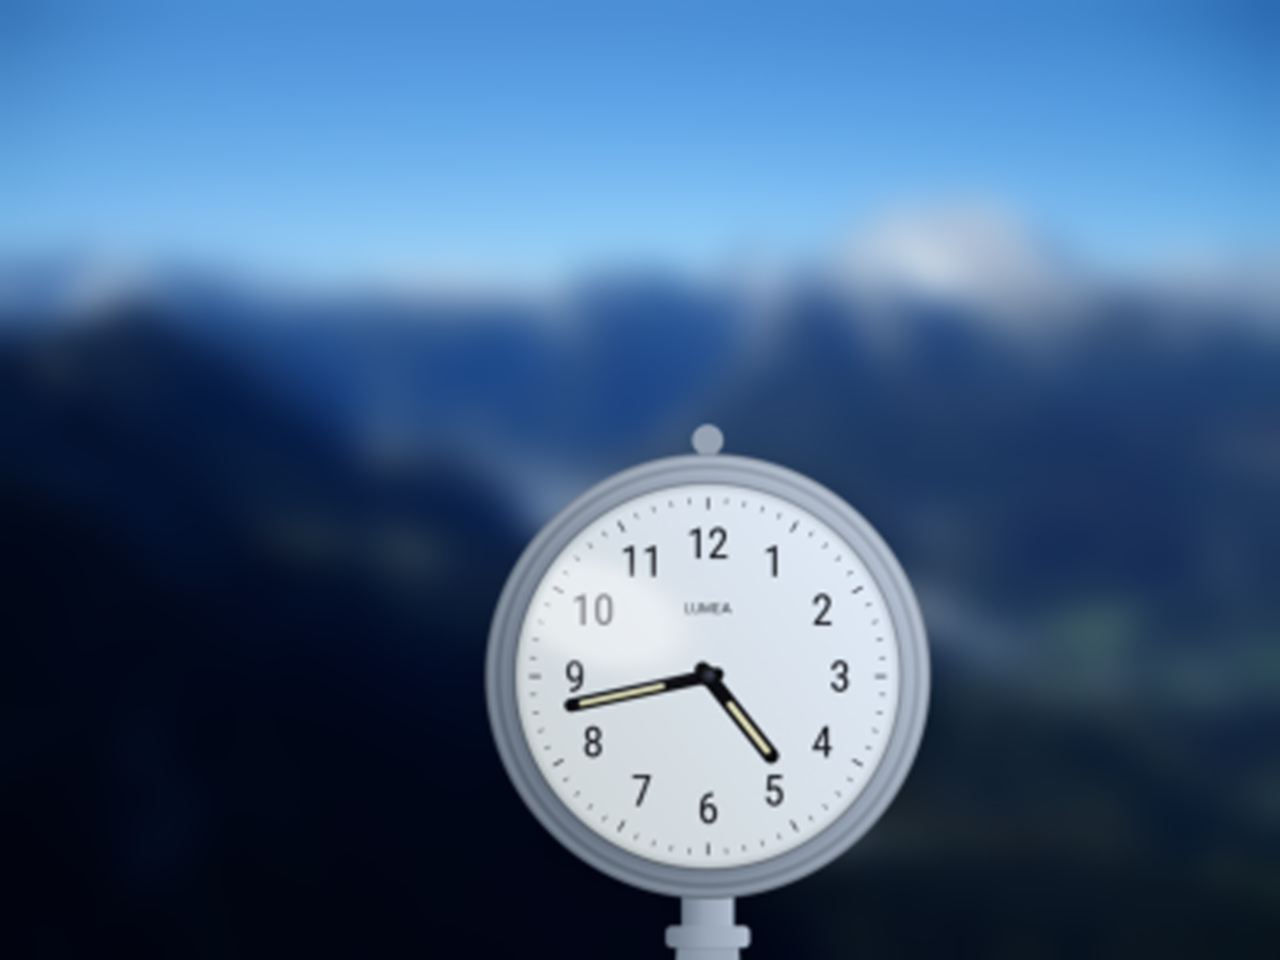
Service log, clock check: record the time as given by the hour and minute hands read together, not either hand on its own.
4:43
